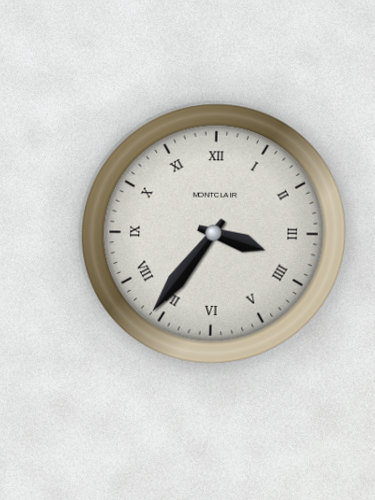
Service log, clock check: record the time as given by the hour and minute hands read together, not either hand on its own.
3:36
